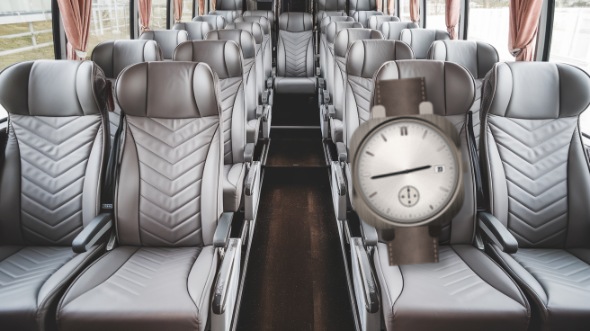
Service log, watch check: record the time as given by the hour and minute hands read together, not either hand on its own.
2:44
